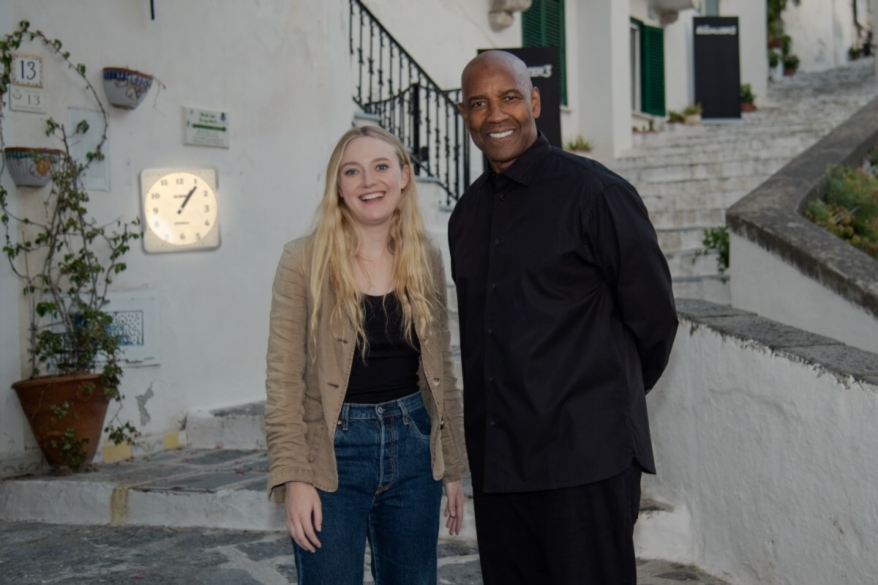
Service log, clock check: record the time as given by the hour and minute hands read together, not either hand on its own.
1:06
